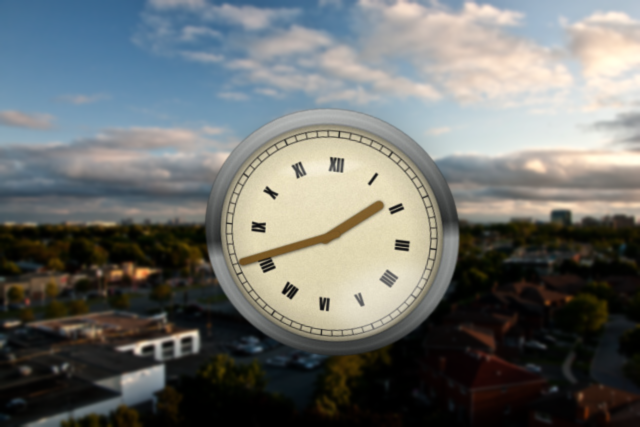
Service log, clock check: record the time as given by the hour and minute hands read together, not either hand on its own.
1:41
